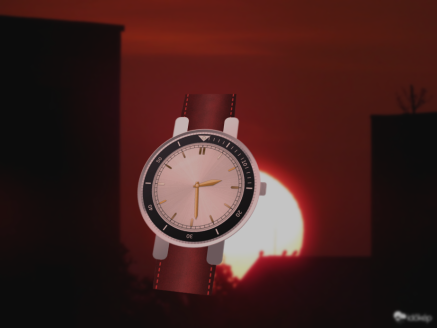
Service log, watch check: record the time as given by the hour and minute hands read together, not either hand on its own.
2:29
